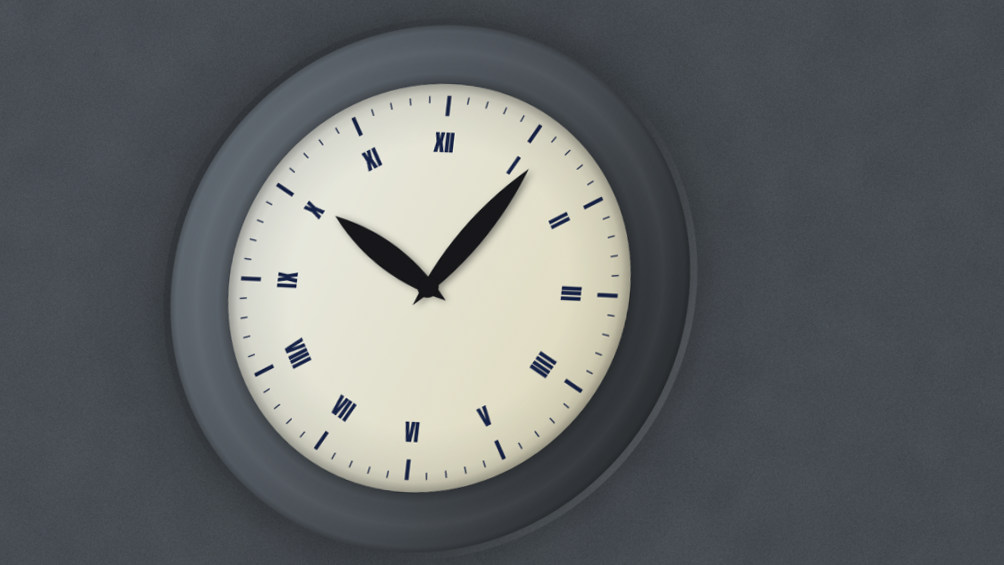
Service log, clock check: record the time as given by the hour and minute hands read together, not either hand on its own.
10:06
